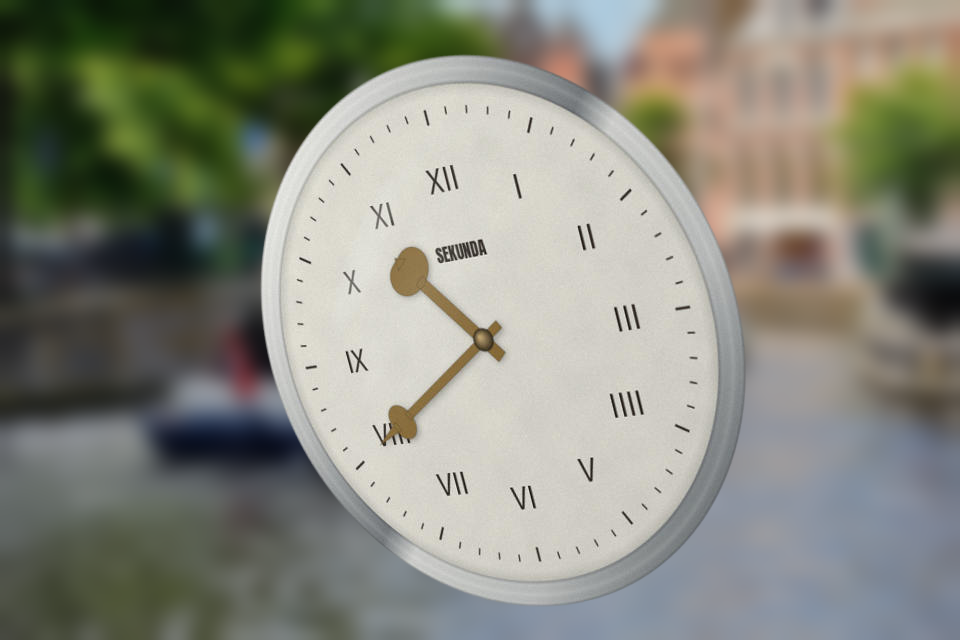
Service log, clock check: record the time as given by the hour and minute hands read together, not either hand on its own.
10:40
